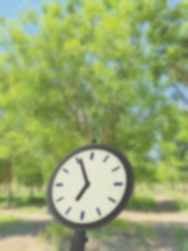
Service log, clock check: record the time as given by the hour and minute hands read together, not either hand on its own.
6:56
